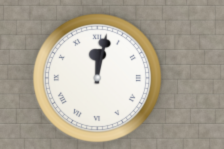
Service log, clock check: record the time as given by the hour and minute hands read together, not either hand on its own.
12:02
